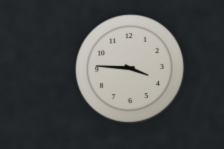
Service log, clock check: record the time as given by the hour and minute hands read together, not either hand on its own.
3:46
